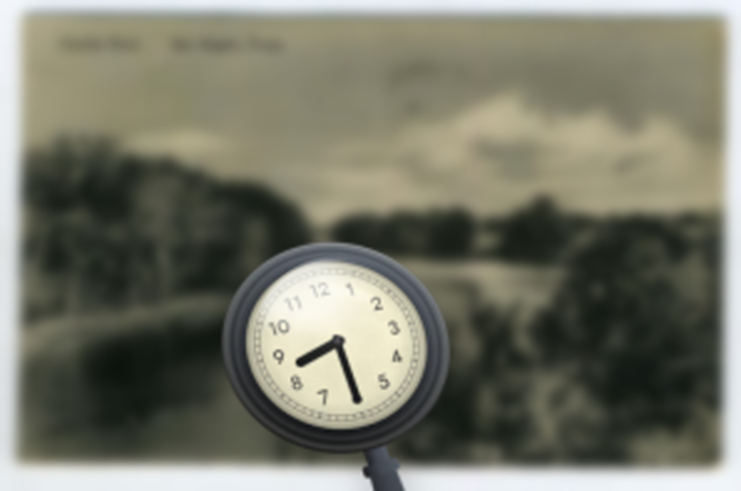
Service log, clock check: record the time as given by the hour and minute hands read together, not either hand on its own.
8:30
